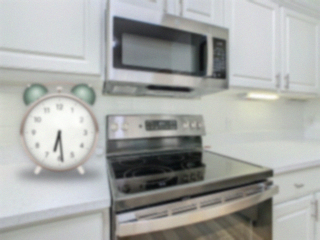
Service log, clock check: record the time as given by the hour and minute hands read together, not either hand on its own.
6:29
